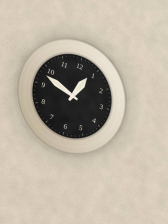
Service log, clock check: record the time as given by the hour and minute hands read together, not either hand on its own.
12:48
